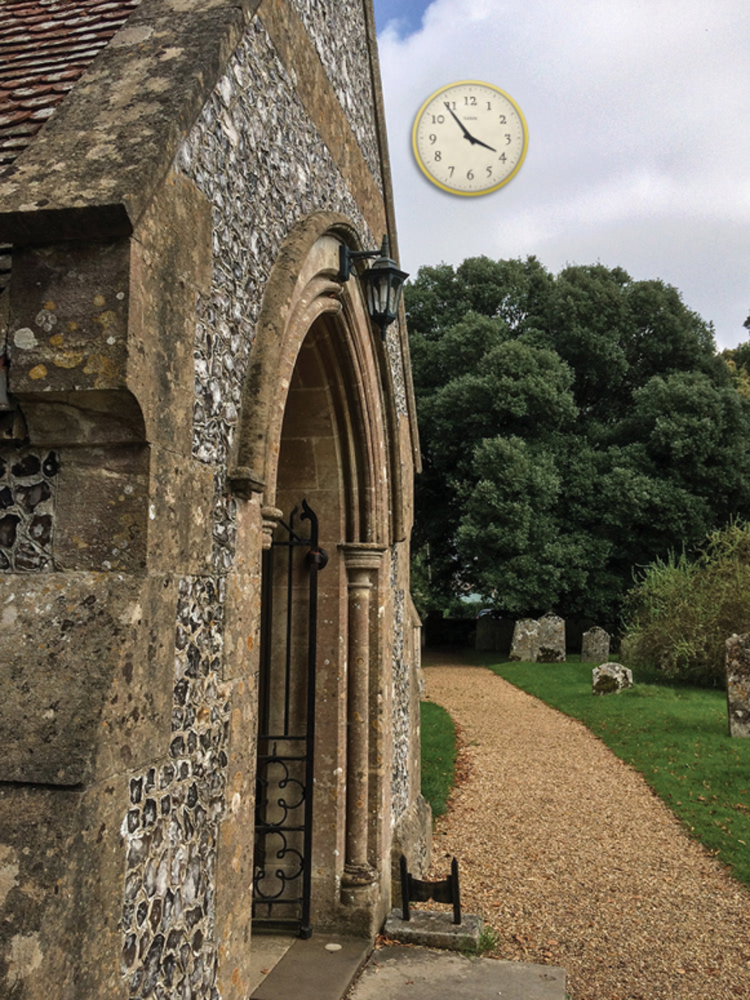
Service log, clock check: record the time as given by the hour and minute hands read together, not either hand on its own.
3:54
